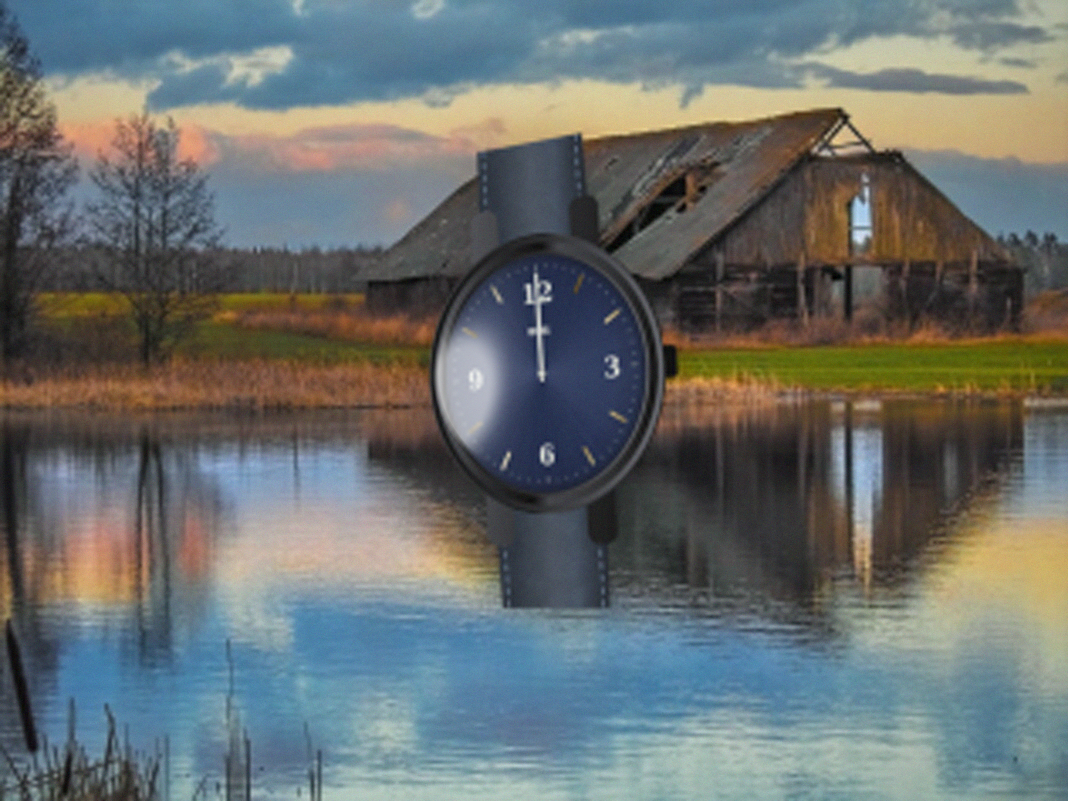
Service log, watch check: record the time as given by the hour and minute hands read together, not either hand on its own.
12:00
